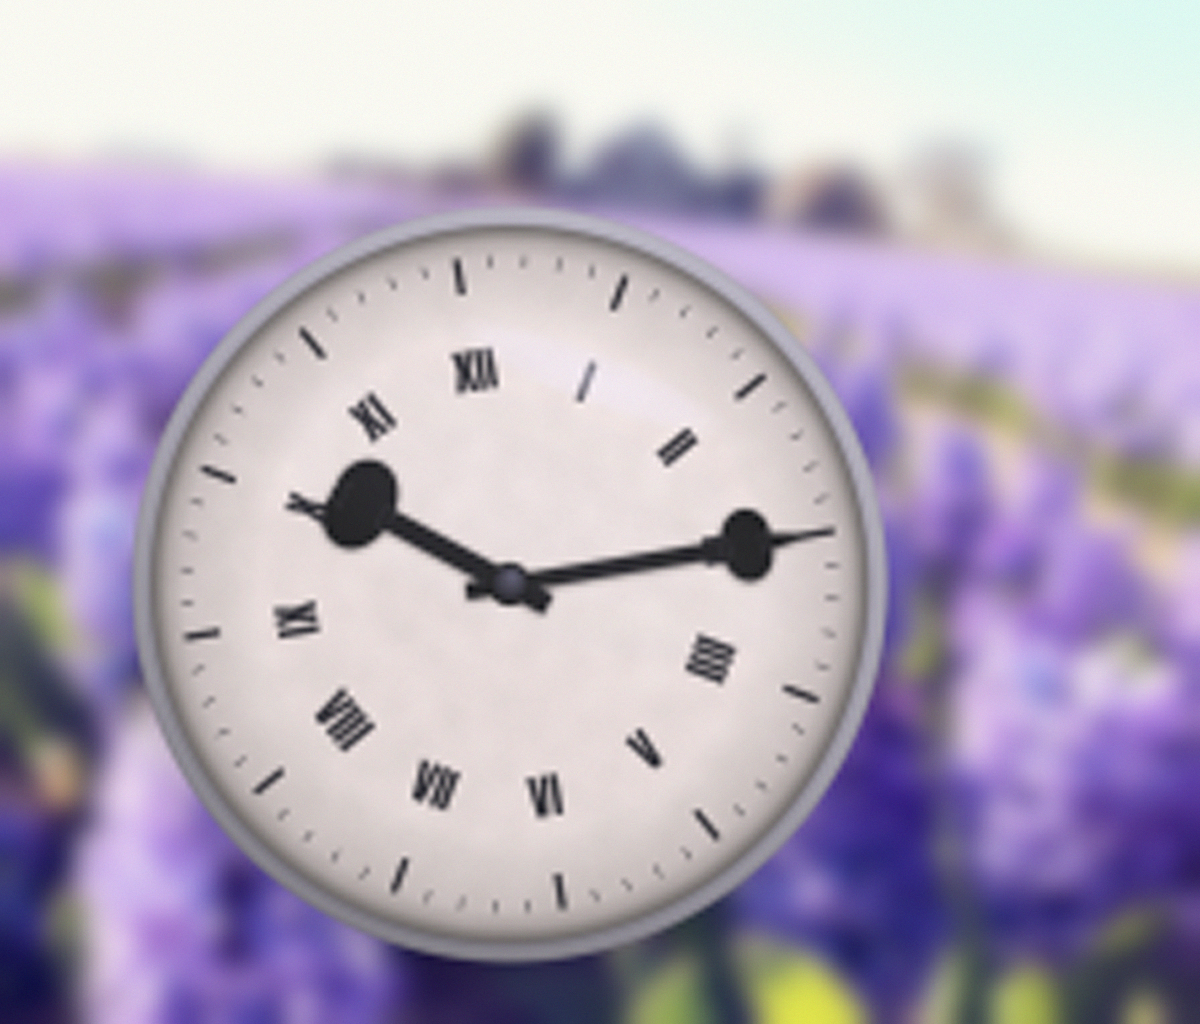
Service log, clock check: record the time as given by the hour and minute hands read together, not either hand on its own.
10:15
